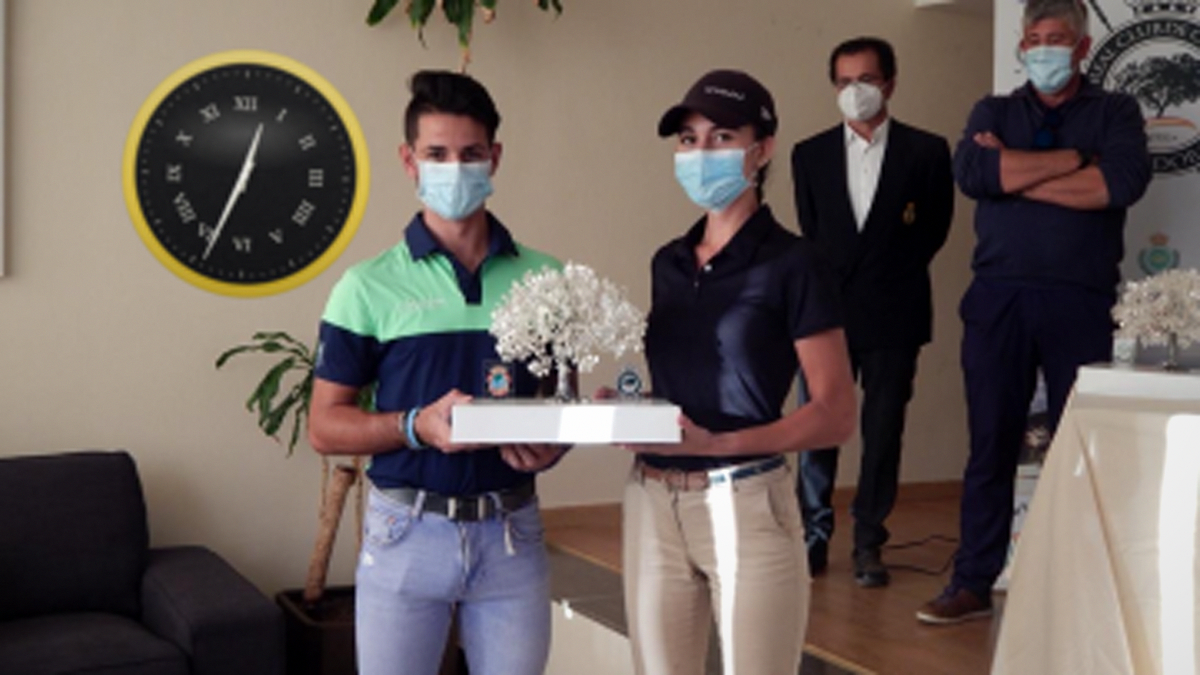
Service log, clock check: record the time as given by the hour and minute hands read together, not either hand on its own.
12:34
